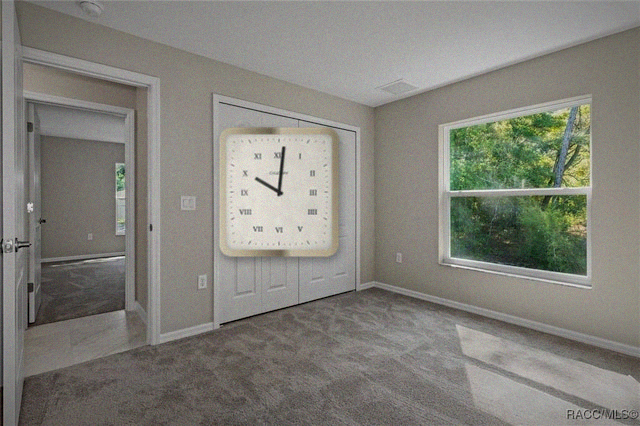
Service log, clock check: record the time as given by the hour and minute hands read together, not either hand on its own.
10:01
